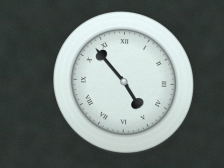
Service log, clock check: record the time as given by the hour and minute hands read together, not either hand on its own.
4:53
